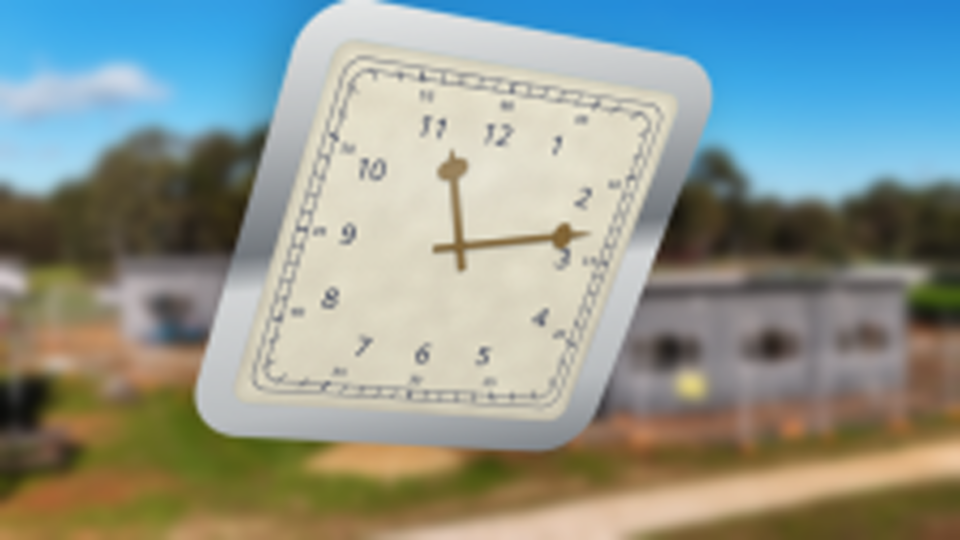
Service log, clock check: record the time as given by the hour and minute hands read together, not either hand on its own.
11:13
